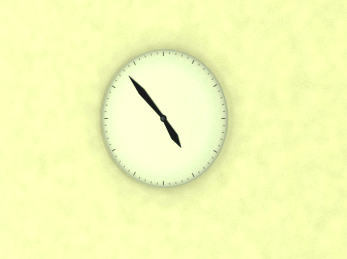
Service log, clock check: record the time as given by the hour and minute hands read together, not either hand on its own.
4:53
